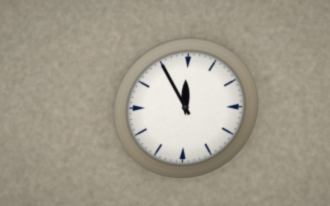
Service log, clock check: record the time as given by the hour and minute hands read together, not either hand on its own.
11:55
